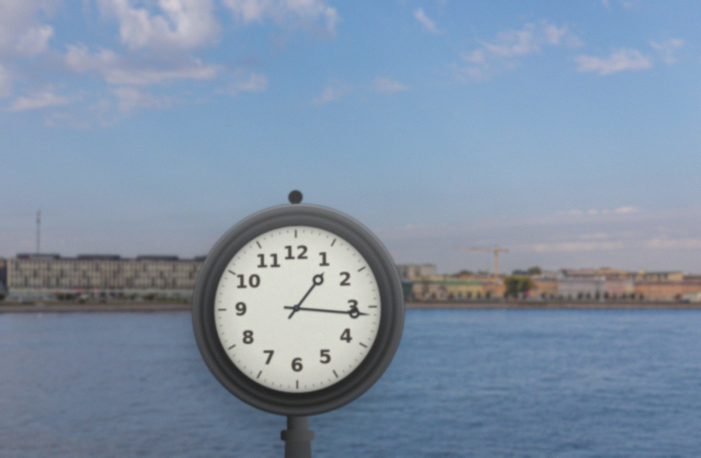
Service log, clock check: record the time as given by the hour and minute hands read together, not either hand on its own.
1:16
